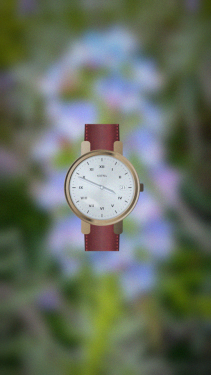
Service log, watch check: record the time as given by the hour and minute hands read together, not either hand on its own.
3:49
